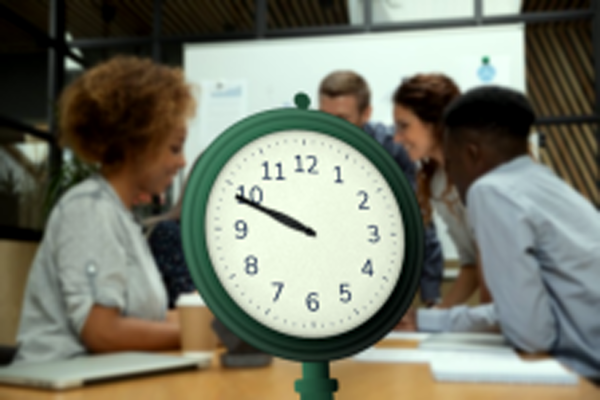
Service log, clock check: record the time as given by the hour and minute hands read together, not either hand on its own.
9:49
